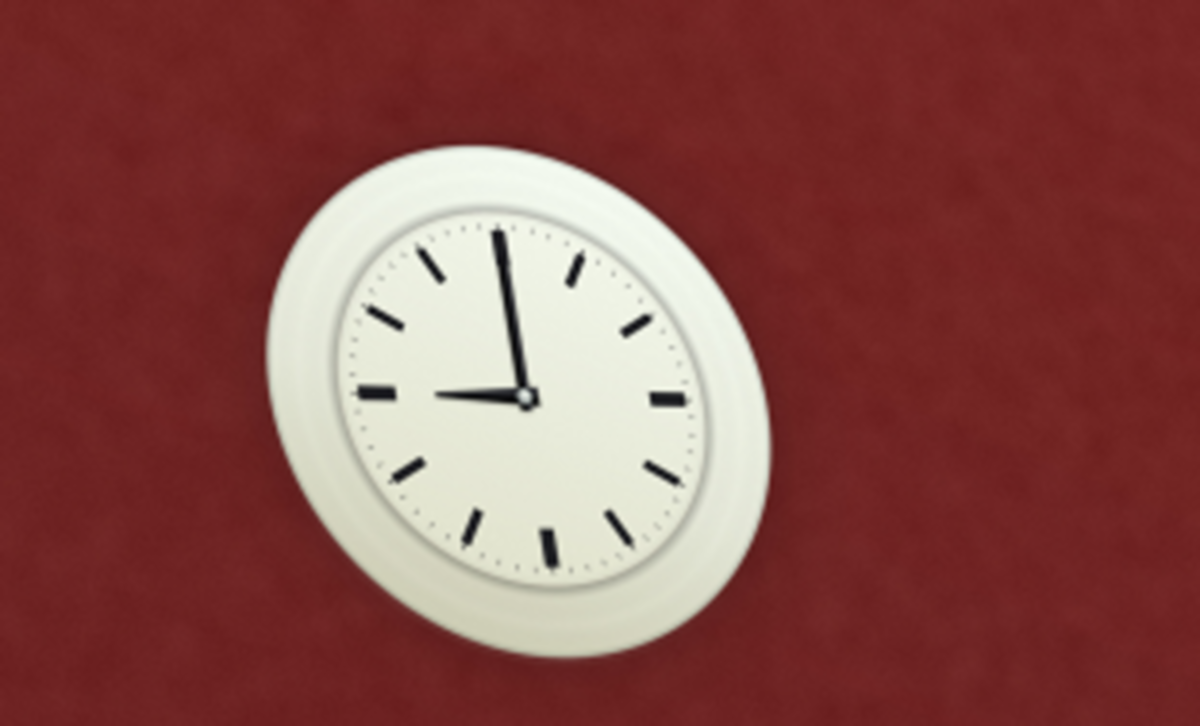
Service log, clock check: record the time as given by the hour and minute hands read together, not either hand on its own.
9:00
